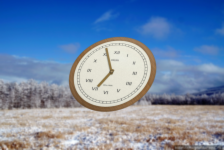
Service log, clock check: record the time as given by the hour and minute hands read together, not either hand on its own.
6:56
